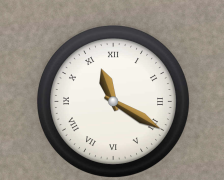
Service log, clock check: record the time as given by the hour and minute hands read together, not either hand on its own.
11:20
